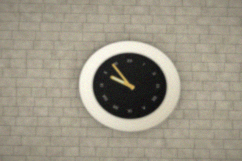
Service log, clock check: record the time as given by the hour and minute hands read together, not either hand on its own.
9:54
